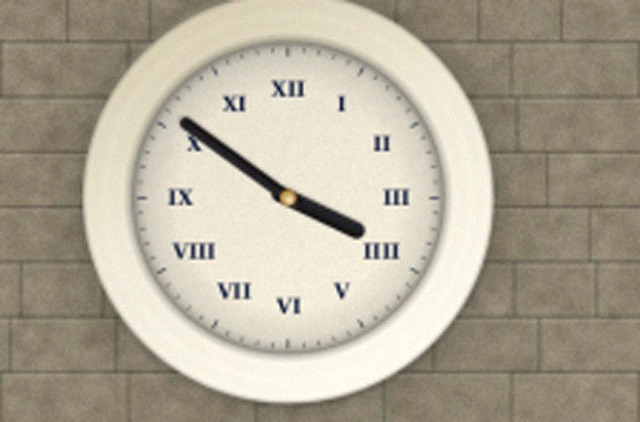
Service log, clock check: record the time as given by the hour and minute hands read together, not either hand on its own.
3:51
